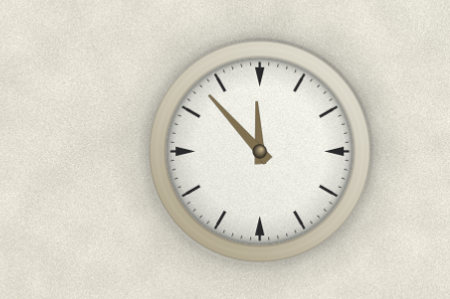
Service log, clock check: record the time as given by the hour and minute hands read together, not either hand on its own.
11:53
